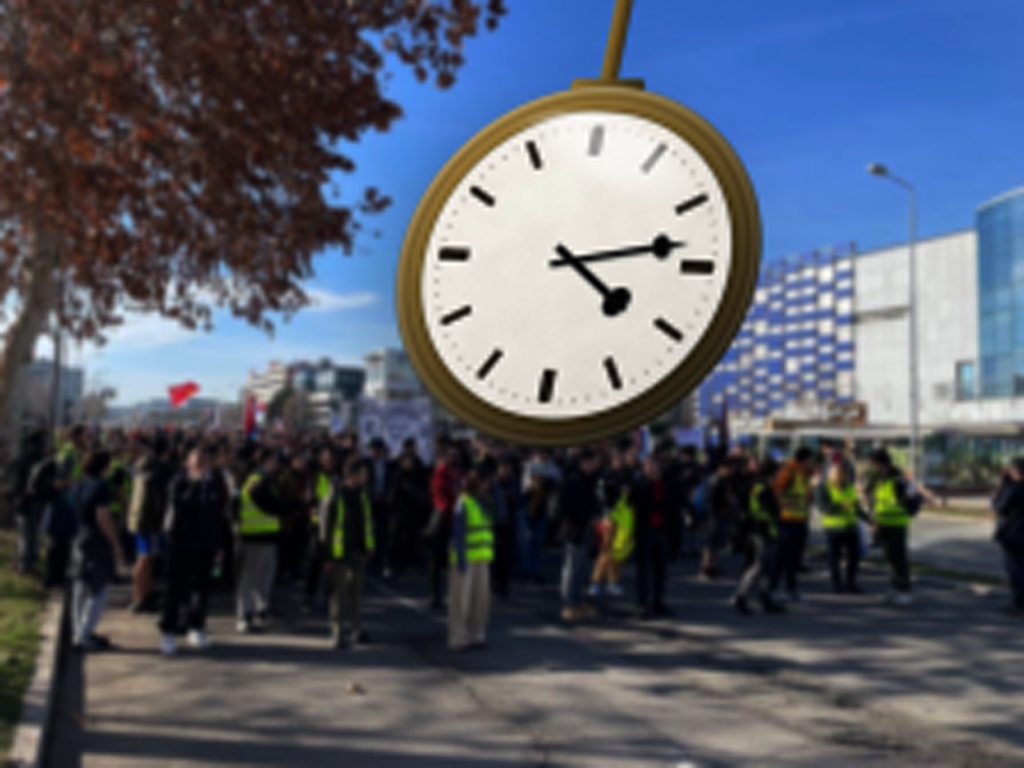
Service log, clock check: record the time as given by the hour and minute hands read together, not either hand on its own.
4:13
